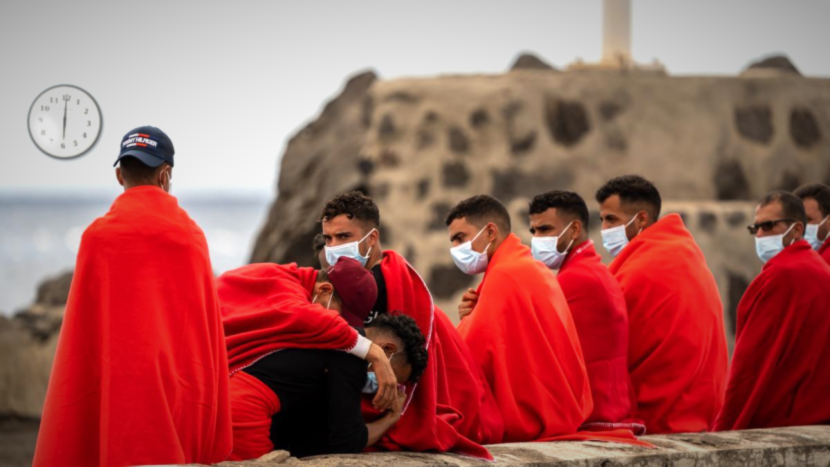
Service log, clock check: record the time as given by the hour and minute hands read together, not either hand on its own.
6:00
